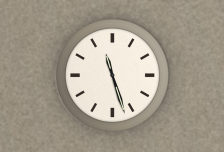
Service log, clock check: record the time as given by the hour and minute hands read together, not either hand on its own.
11:27
